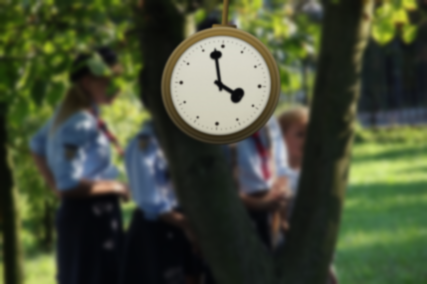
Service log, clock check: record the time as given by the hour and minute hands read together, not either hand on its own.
3:58
